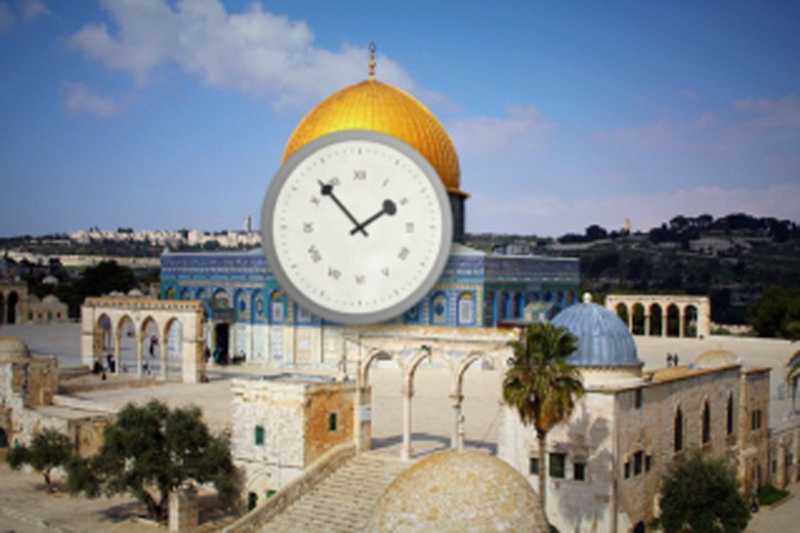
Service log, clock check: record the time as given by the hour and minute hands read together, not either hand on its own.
1:53
